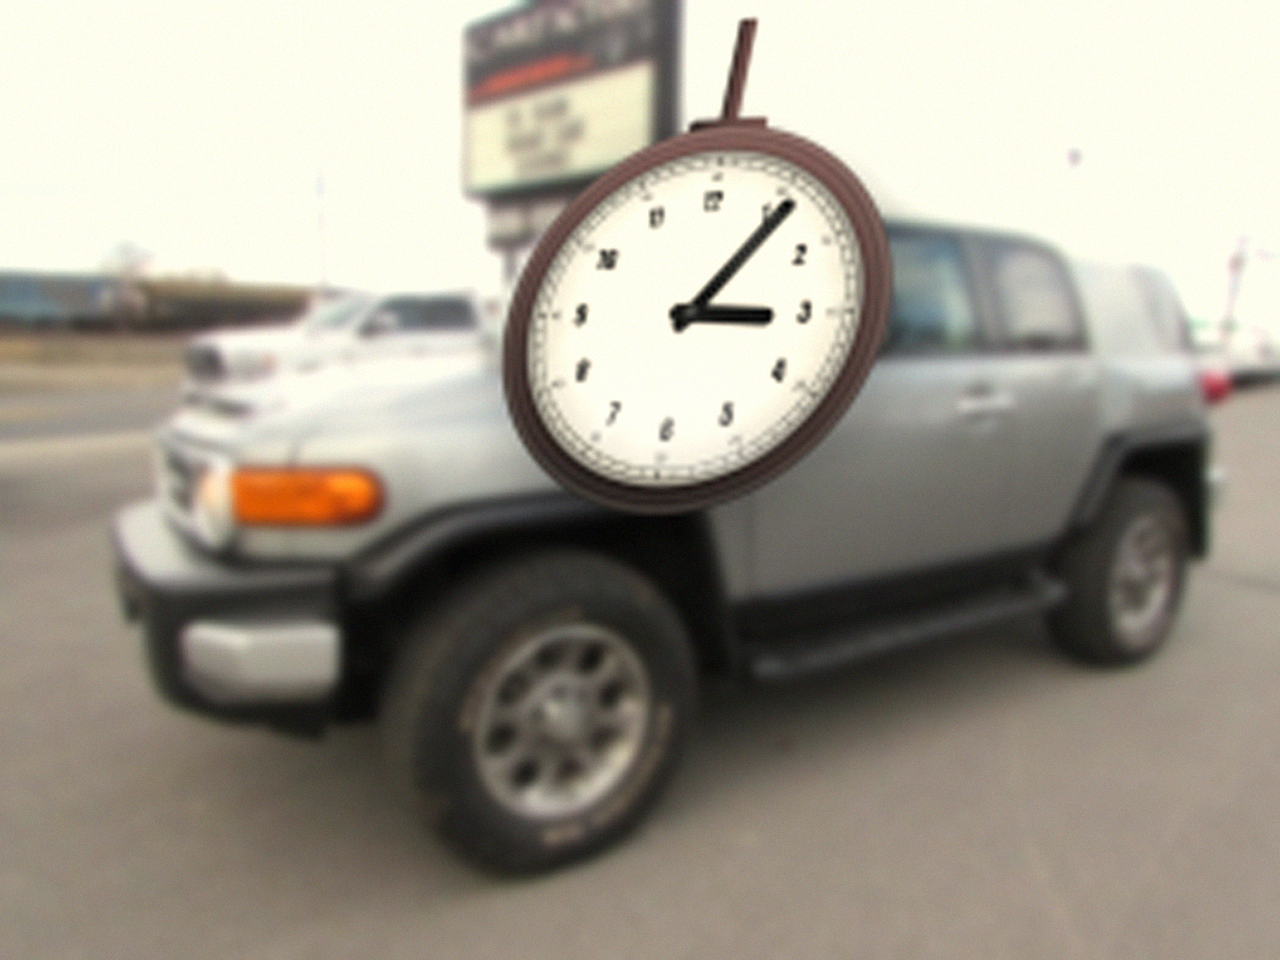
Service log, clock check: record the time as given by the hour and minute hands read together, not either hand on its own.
3:06
